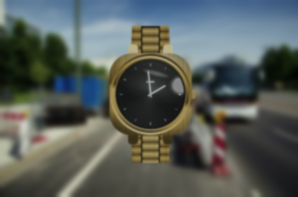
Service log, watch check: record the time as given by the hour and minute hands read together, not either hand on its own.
1:59
